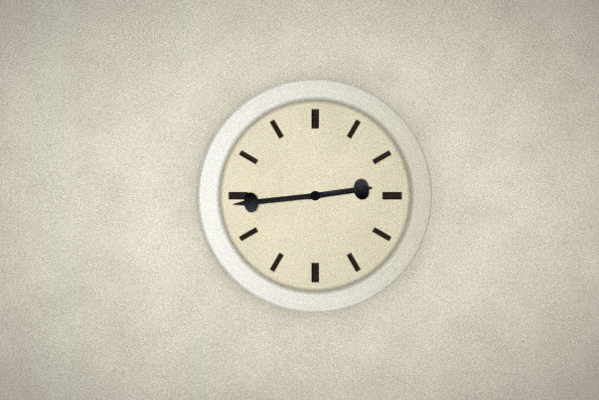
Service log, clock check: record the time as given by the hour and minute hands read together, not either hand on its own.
2:44
